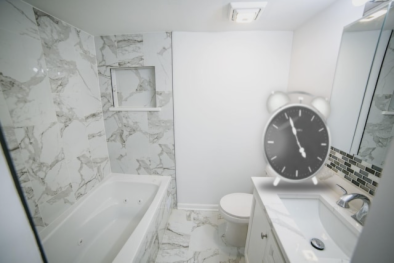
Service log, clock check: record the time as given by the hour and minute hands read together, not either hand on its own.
4:56
